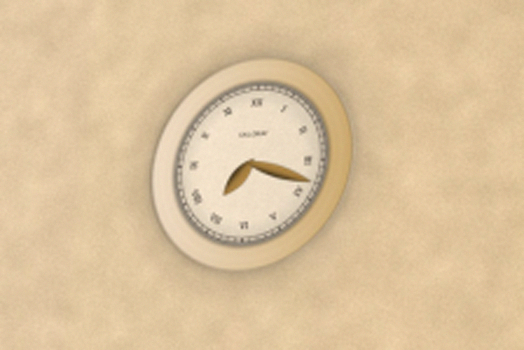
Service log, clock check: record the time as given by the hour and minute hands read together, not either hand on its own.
7:18
